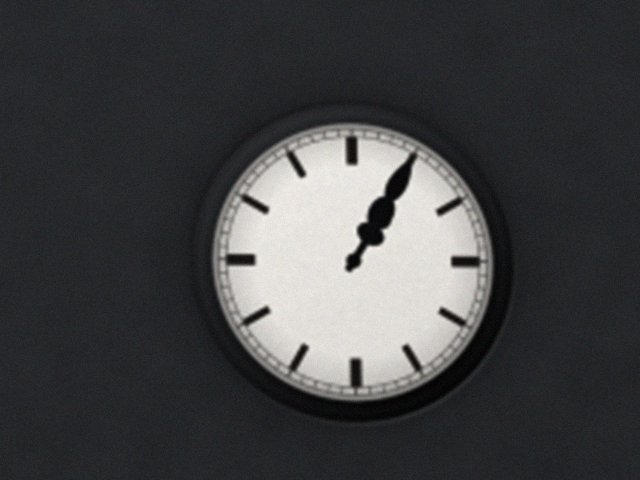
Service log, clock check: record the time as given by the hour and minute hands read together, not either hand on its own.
1:05
